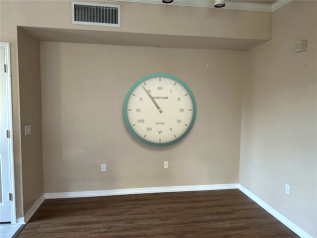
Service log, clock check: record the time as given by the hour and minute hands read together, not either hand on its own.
10:54
